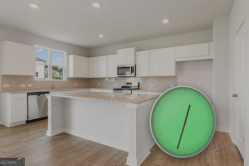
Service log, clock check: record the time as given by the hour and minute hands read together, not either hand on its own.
12:33
